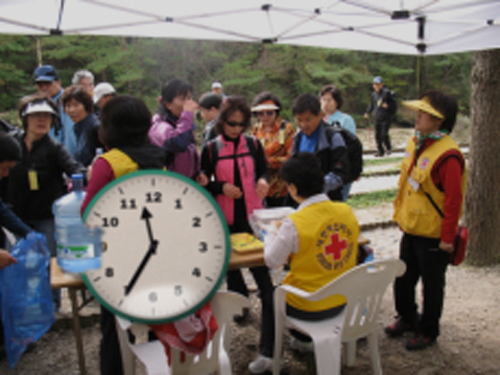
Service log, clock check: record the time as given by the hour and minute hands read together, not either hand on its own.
11:35
